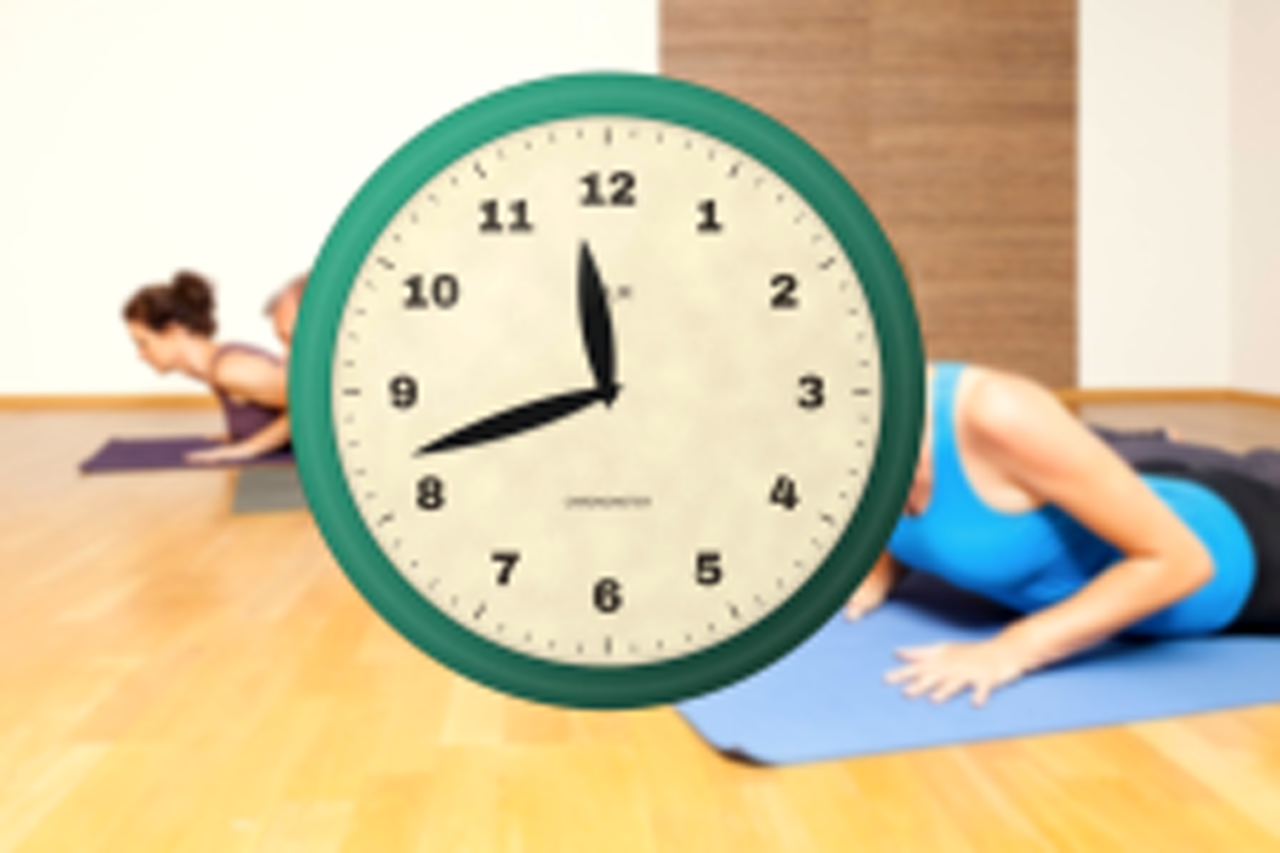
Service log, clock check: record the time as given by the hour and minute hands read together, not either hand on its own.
11:42
